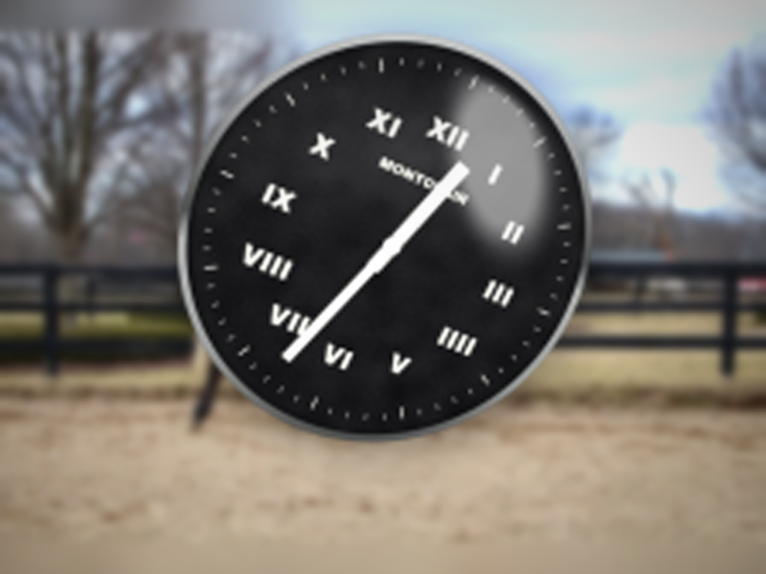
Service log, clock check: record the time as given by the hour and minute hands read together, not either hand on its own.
12:33
